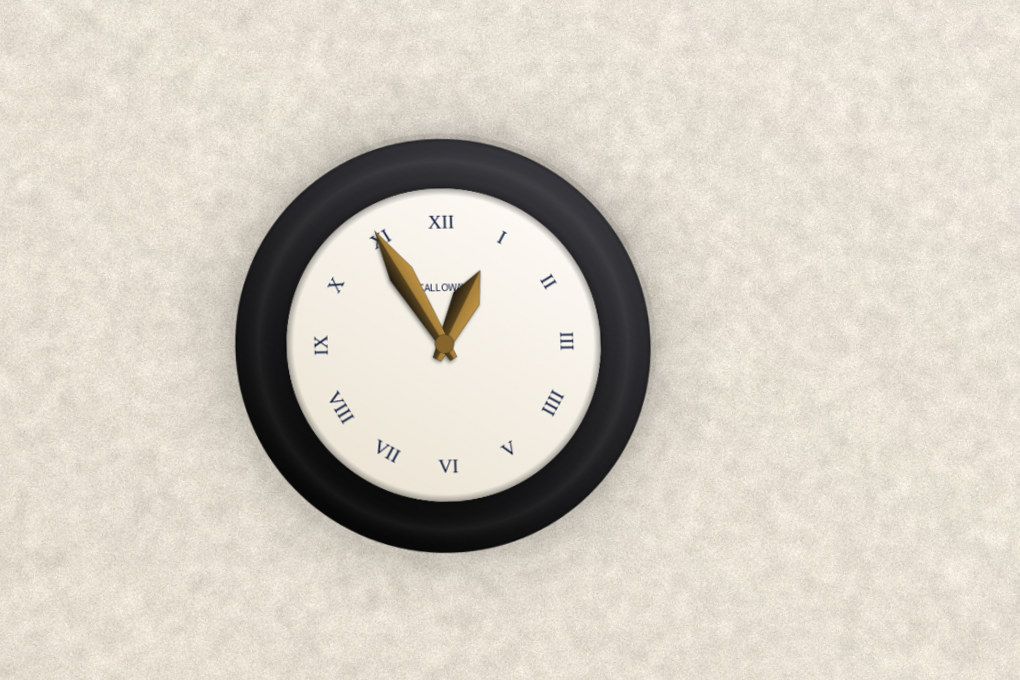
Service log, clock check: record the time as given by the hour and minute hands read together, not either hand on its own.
12:55
